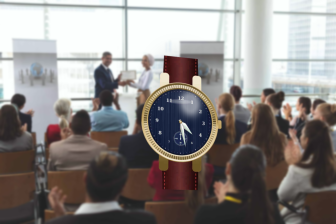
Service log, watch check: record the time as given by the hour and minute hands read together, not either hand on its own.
4:28
